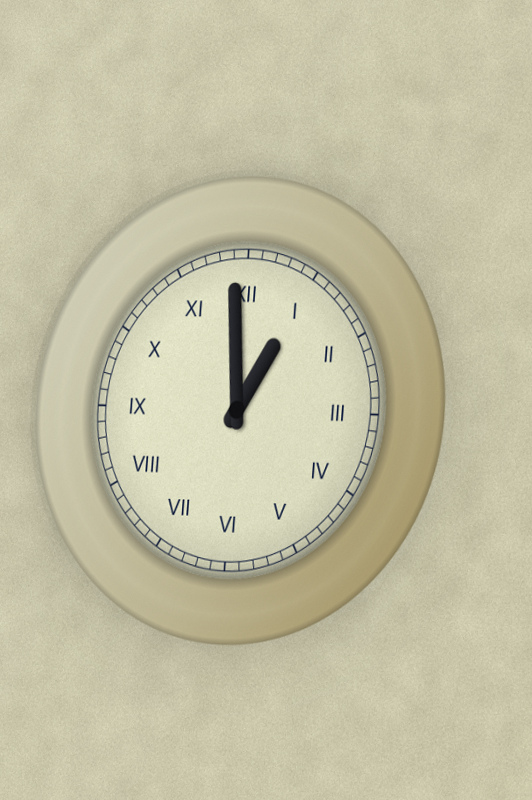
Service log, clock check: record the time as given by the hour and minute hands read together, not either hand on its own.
12:59
